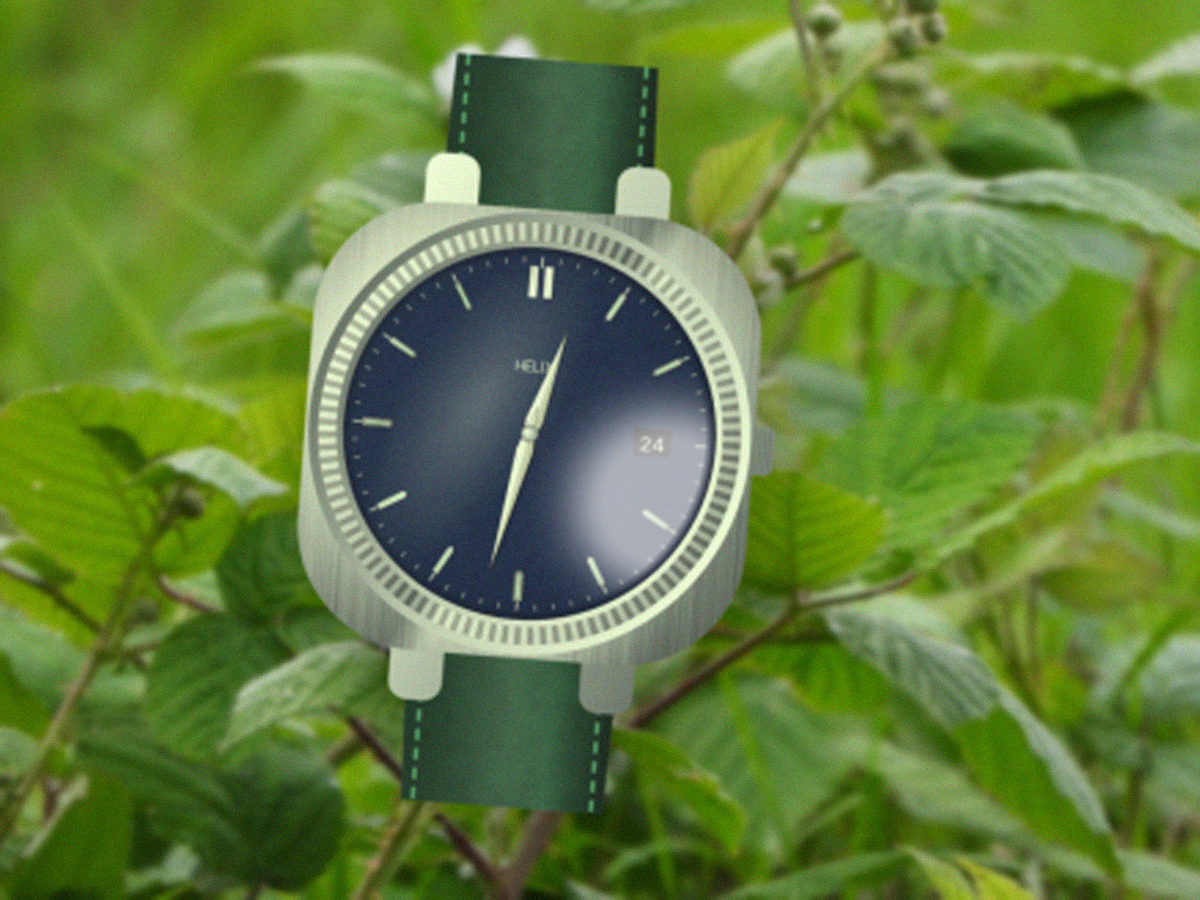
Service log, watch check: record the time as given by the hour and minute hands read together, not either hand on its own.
12:32
